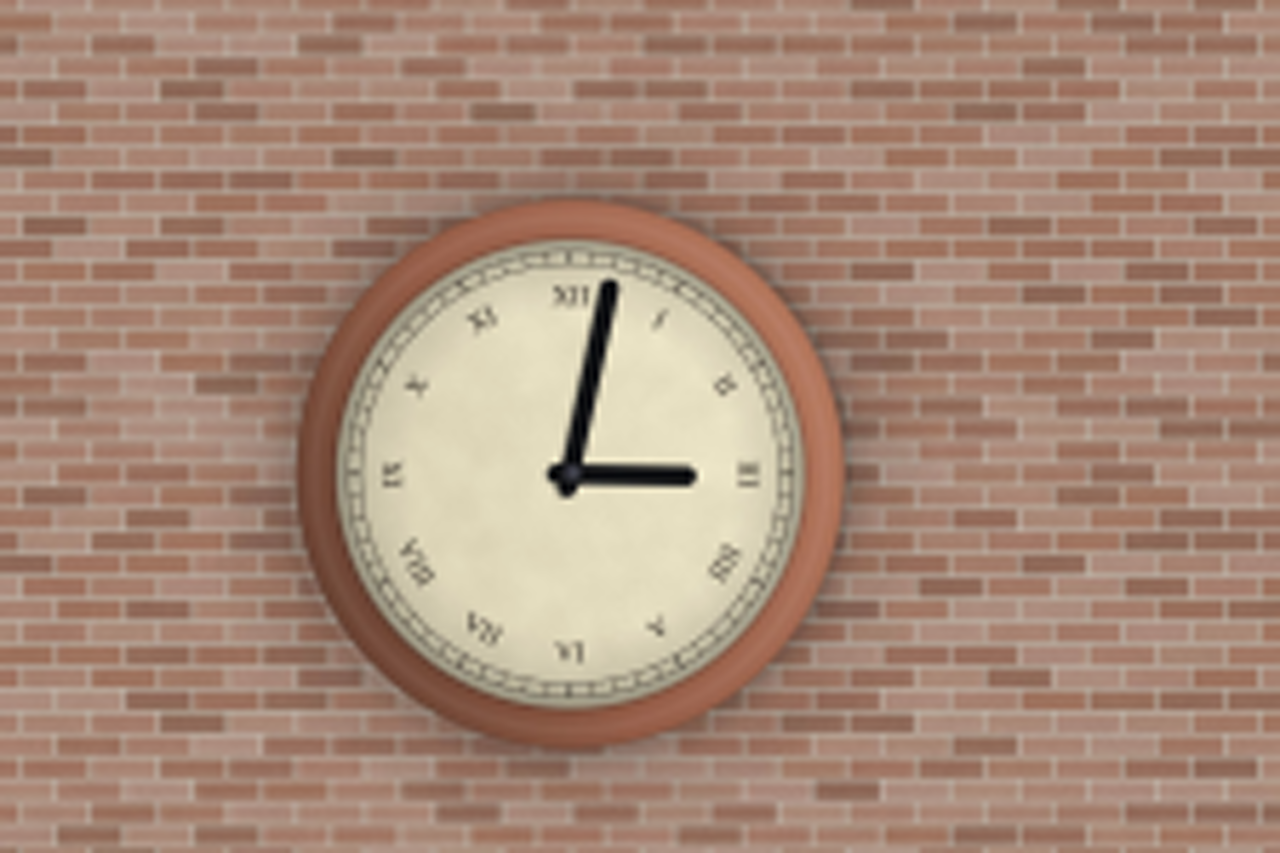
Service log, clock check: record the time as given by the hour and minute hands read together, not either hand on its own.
3:02
